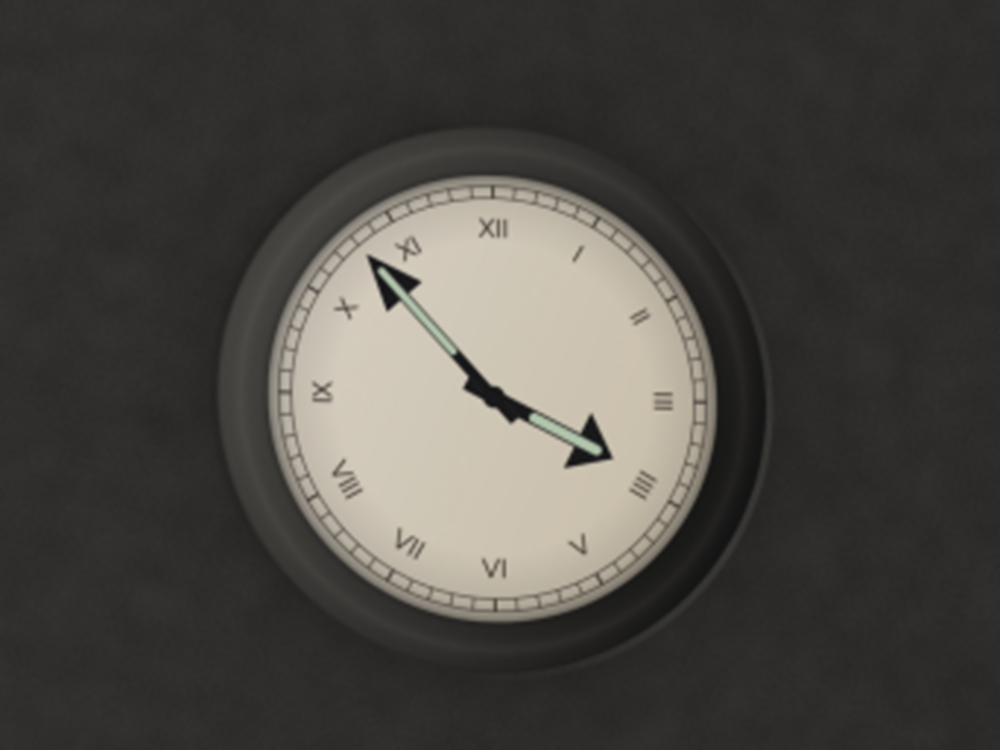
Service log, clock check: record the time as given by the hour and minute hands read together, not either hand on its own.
3:53
